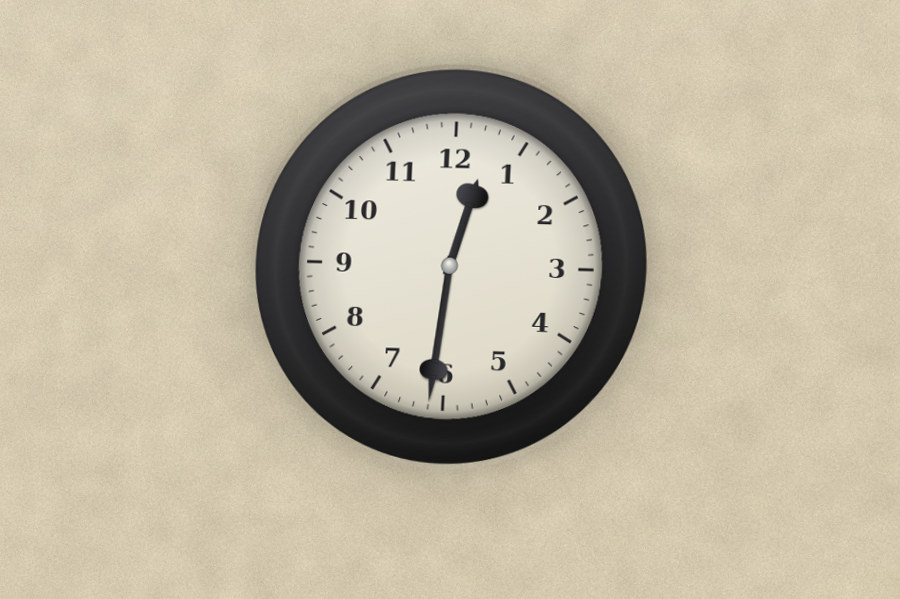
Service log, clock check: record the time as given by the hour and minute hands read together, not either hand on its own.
12:31
